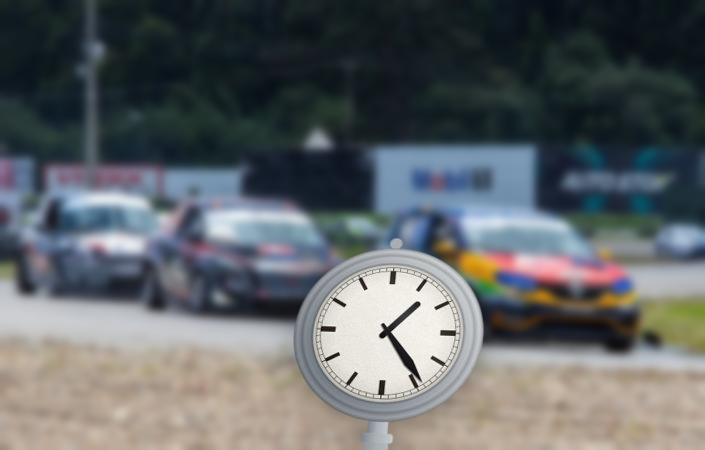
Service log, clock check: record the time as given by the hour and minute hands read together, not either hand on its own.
1:24
